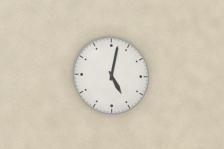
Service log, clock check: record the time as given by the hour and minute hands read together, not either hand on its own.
5:02
